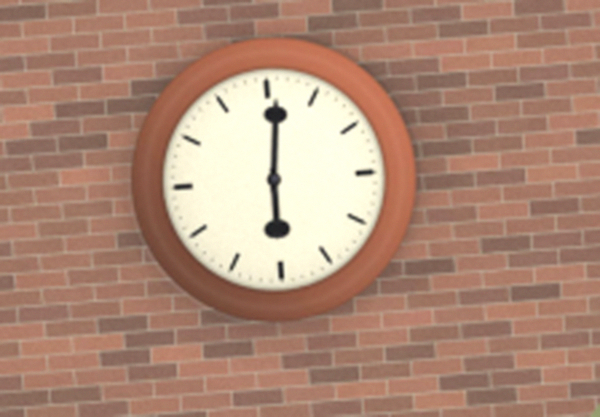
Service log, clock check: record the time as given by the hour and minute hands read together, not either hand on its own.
6:01
